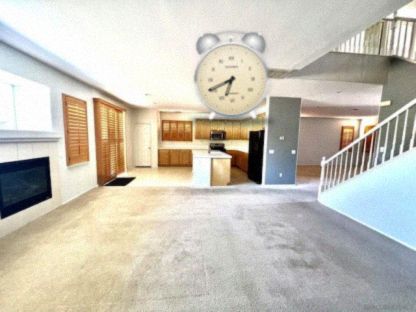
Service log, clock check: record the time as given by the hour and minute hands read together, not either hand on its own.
6:41
